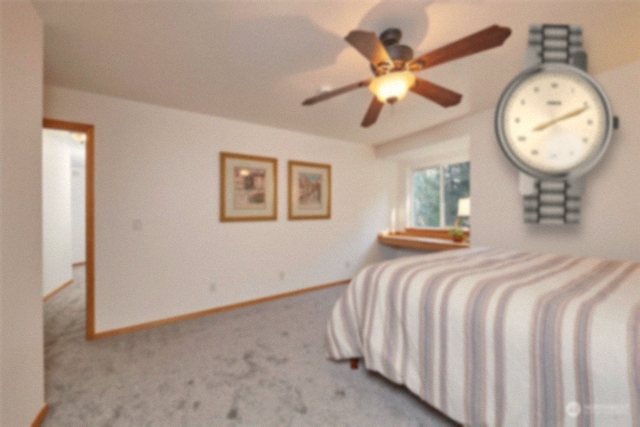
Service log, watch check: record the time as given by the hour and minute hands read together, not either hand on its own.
8:11
